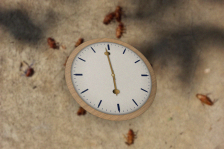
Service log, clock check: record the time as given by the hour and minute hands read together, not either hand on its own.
5:59
